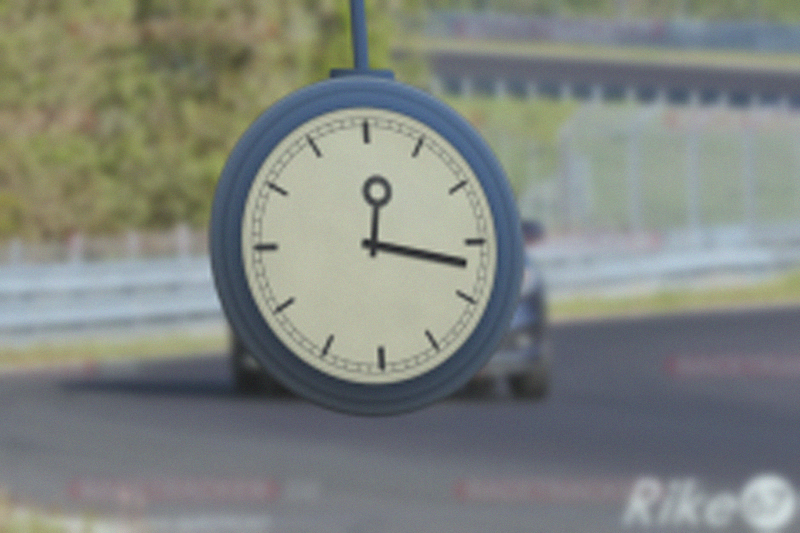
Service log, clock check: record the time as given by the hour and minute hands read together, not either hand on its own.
12:17
